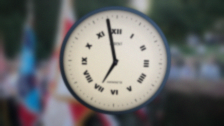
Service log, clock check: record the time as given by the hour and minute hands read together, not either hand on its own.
6:58
